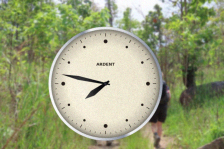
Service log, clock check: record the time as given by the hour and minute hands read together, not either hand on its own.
7:47
